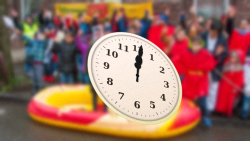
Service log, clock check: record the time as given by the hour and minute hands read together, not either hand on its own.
12:01
